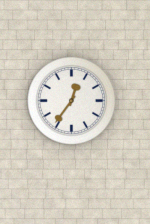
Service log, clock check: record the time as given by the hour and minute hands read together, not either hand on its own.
12:36
